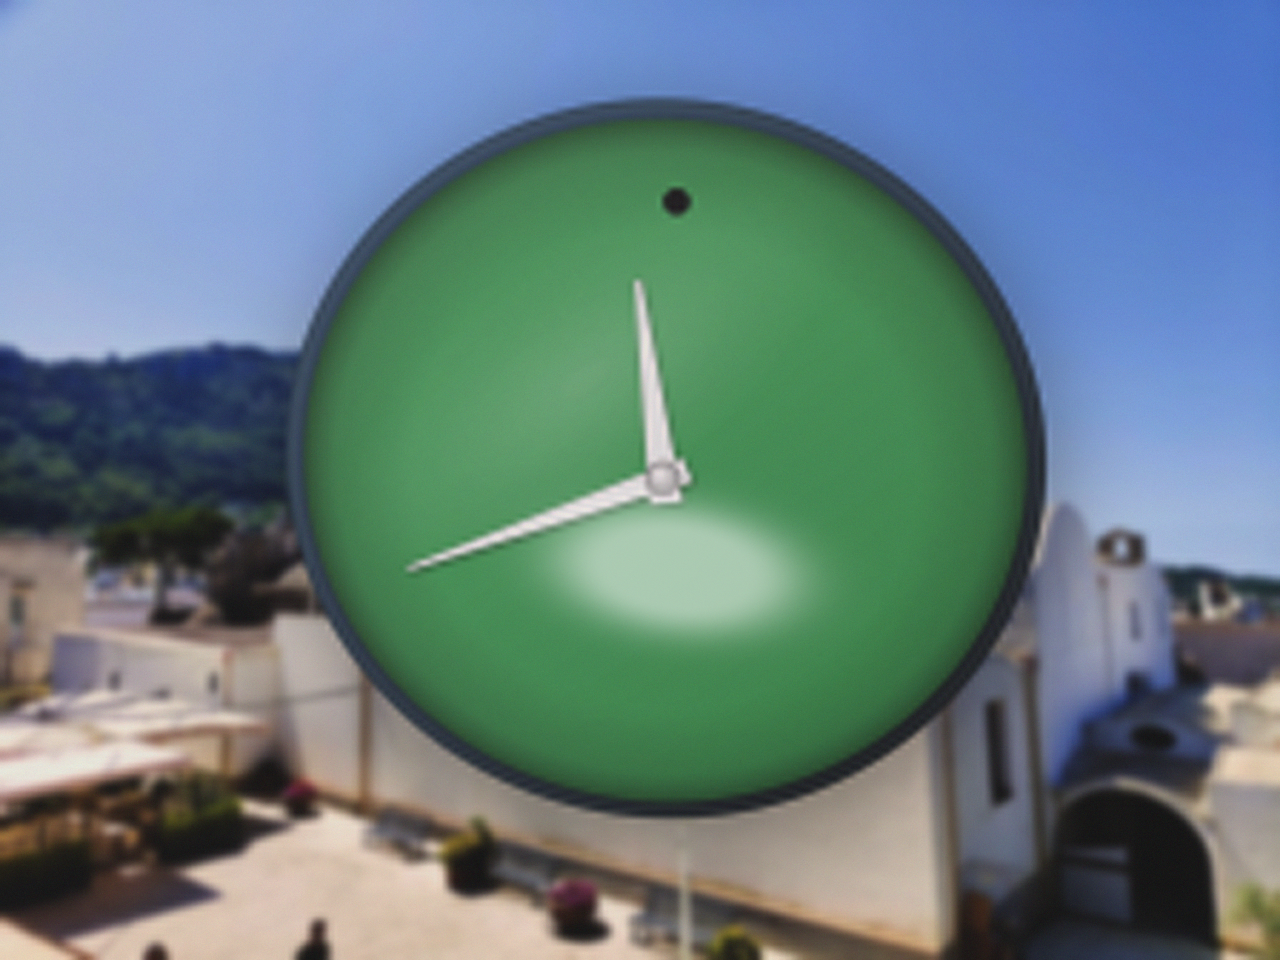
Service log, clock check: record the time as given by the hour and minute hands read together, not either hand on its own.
11:41
